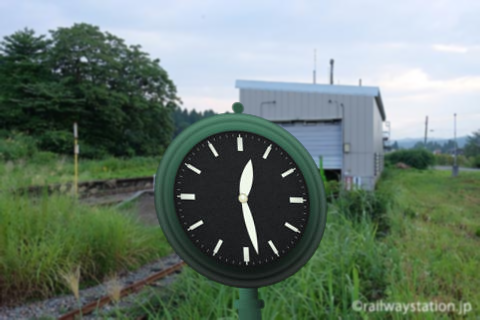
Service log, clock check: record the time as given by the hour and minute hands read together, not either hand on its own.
12:28
